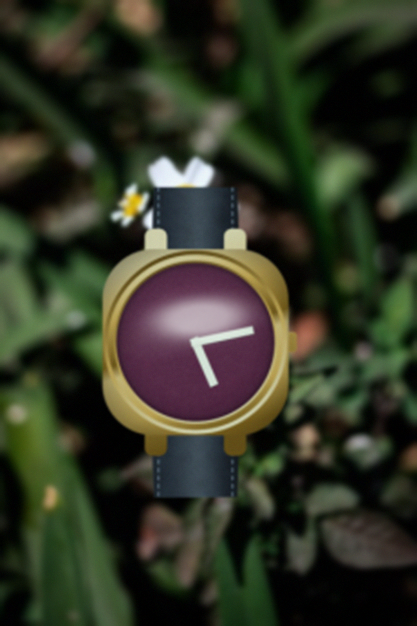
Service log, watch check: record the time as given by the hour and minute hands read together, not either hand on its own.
5:13
